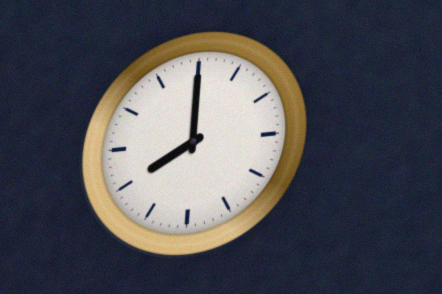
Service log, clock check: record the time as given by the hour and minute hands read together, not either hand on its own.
8:00
